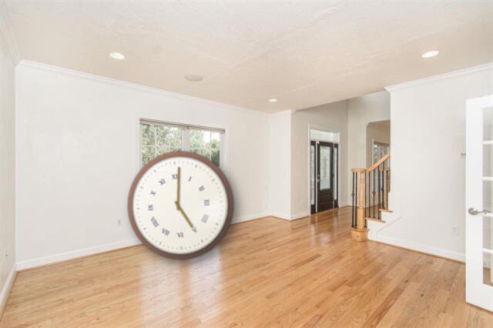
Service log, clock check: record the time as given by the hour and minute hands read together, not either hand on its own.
5:01
